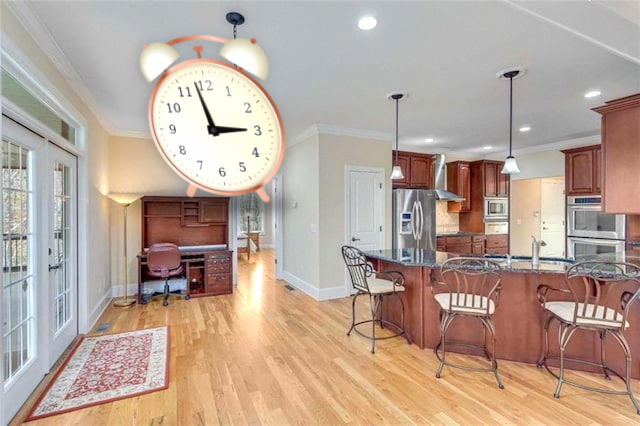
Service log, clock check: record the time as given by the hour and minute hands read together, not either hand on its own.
2:58
